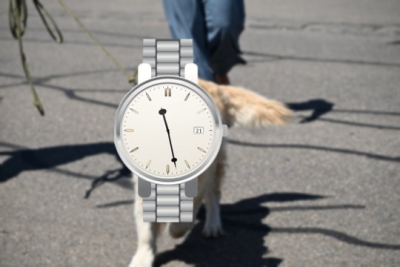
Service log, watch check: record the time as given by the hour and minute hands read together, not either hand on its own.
11:28
